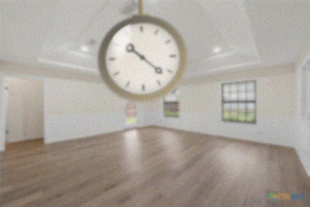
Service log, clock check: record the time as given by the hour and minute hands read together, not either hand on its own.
10:22
